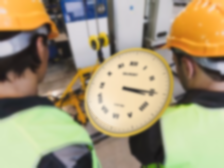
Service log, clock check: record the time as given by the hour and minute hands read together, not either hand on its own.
3:15
